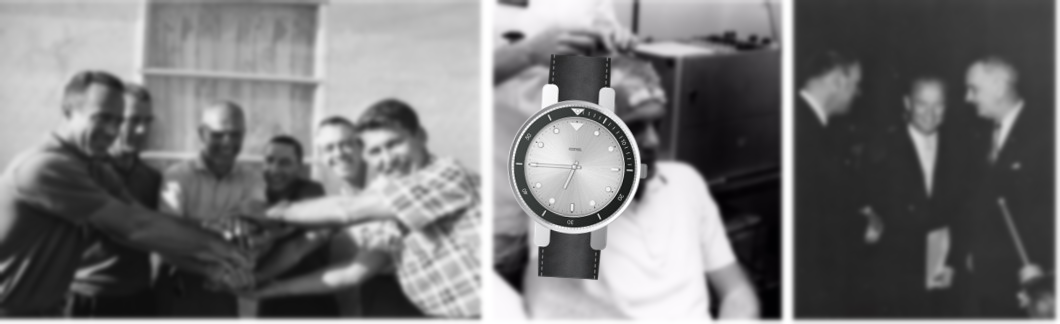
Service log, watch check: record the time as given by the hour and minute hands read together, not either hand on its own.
6:45
